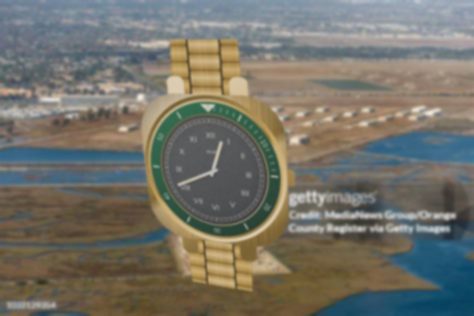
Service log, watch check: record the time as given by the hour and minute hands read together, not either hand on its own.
12:41
